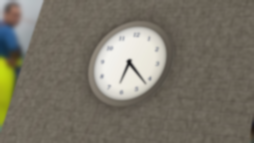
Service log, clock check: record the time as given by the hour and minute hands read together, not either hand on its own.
6:22
